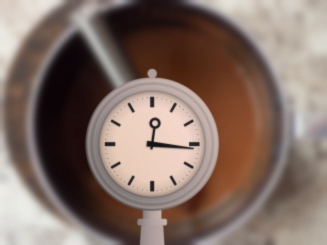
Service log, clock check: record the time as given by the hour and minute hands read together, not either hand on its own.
12:16
